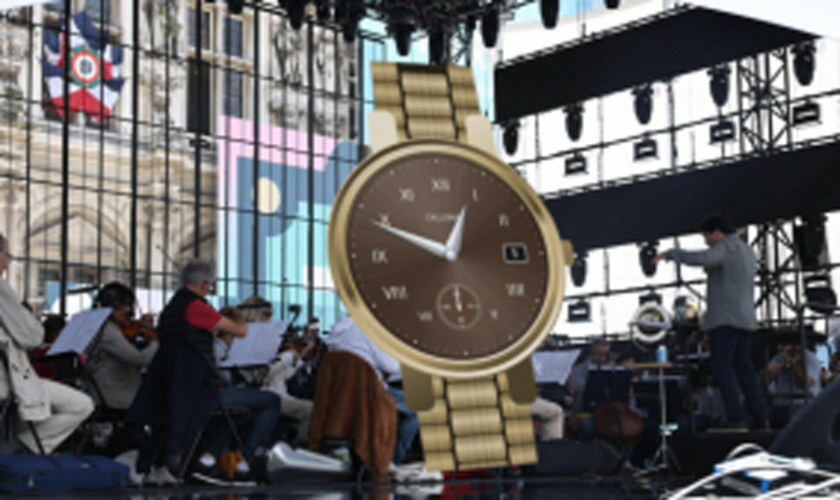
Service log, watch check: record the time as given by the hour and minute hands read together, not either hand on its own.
12:49
